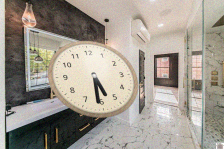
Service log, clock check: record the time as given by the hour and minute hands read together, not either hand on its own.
5:31
